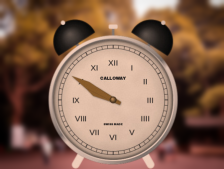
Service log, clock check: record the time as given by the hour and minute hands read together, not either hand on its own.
9:50
